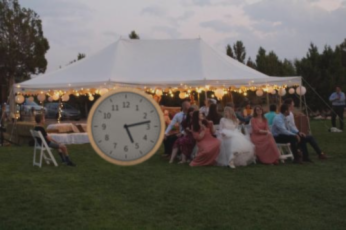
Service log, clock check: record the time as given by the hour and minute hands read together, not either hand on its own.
5:13
